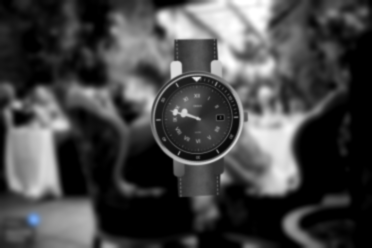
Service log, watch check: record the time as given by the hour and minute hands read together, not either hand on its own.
9:48
